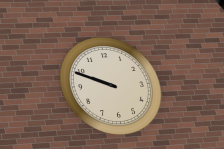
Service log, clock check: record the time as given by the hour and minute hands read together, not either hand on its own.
9:49
